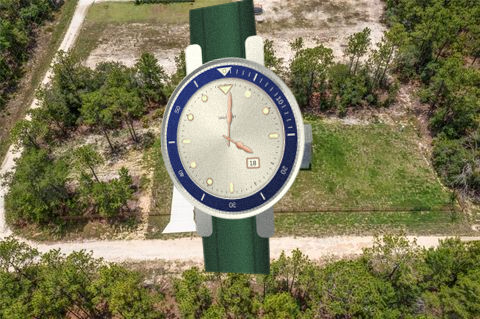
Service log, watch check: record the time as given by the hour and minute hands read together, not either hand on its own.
4:01
